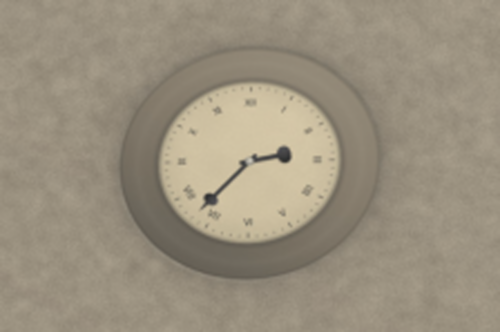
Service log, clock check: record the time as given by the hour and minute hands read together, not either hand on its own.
2:37
